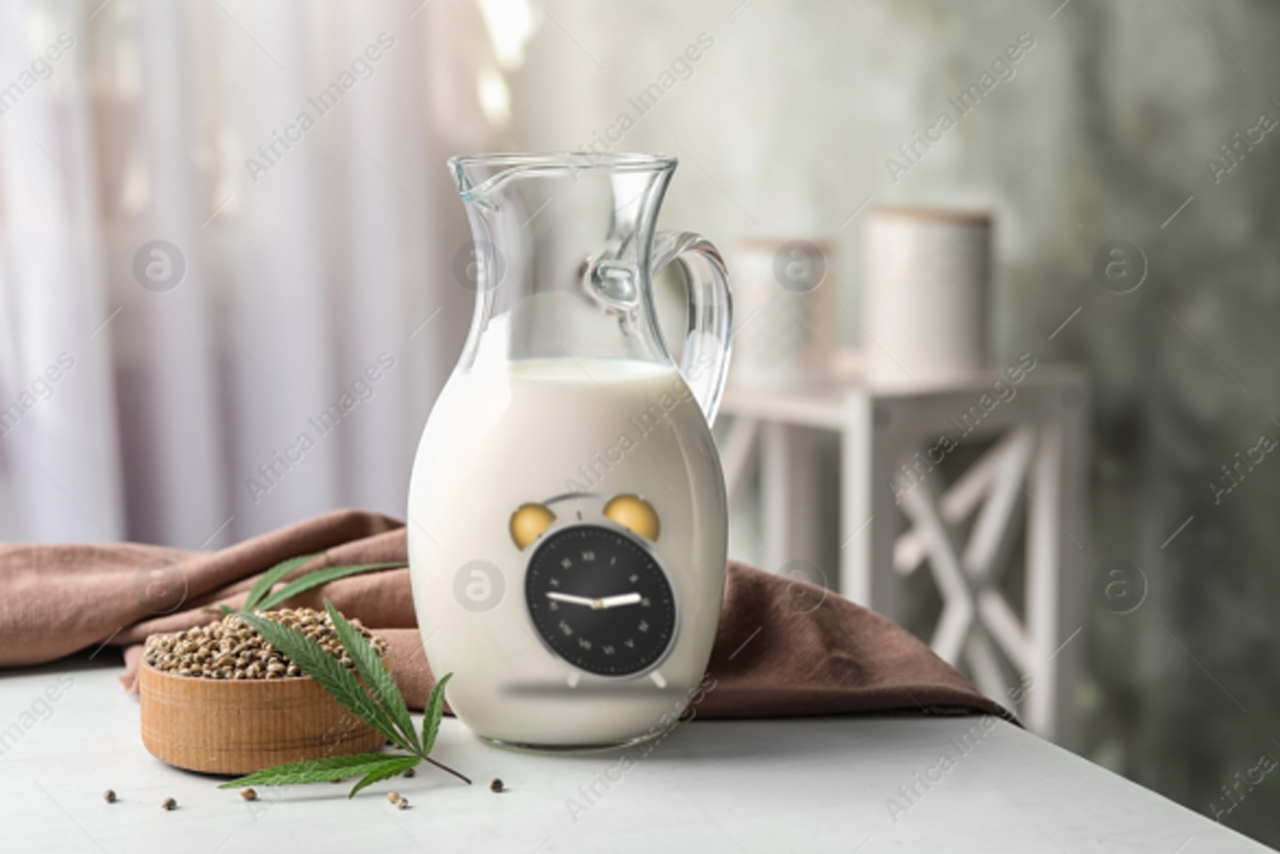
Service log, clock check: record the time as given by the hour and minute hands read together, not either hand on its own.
2:47
